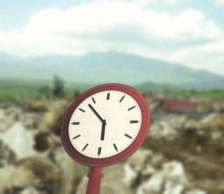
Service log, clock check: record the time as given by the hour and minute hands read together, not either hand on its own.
5:53
